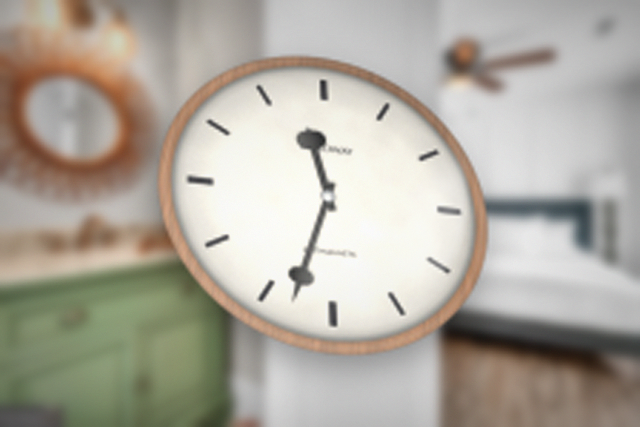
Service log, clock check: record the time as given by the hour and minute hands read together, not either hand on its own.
11:33
